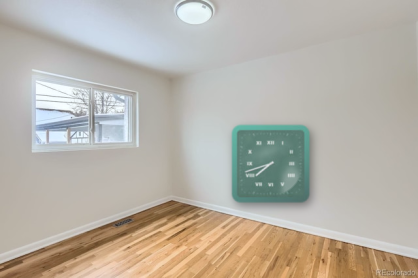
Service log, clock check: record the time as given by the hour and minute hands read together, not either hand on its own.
7:42
